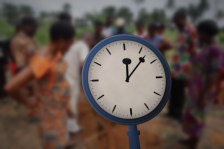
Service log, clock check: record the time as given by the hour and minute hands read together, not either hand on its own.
12:07
